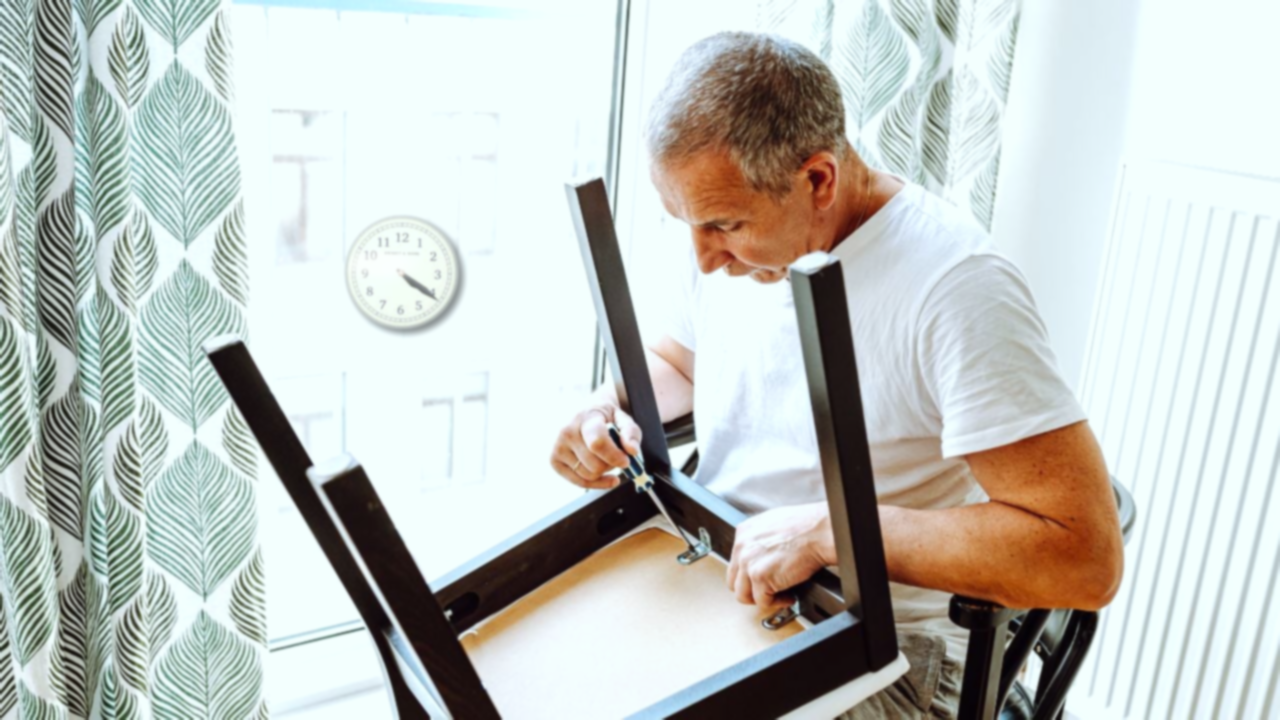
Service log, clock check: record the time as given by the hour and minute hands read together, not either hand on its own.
4:21
